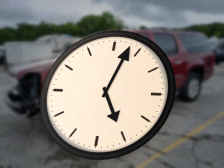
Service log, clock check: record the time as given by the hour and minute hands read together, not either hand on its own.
5:03
